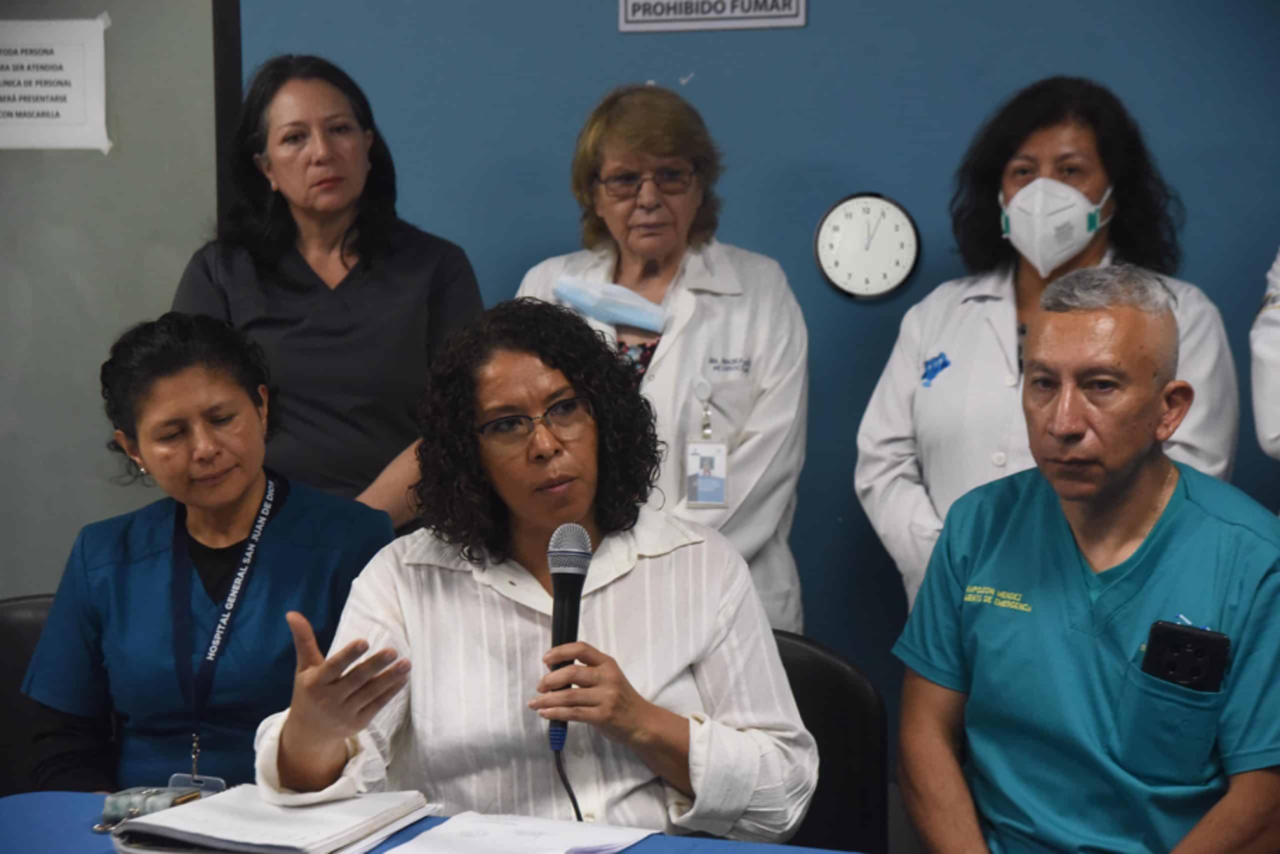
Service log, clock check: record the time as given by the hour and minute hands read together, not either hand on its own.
12:04
